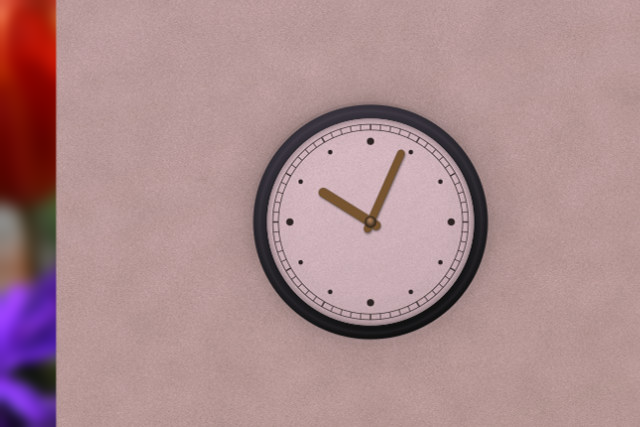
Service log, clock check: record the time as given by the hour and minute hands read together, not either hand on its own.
10:04
